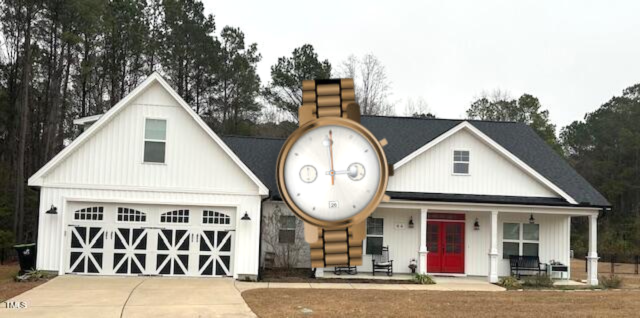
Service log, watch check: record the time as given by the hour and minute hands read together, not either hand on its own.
2:59
